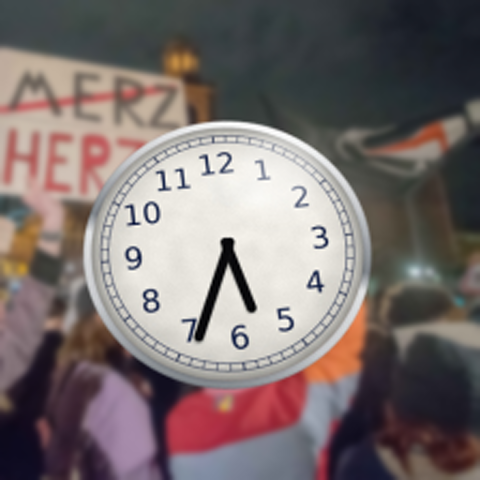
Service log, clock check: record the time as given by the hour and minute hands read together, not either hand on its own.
5:34
